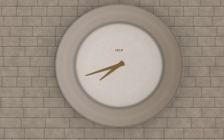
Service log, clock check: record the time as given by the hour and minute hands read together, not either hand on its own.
7:42
